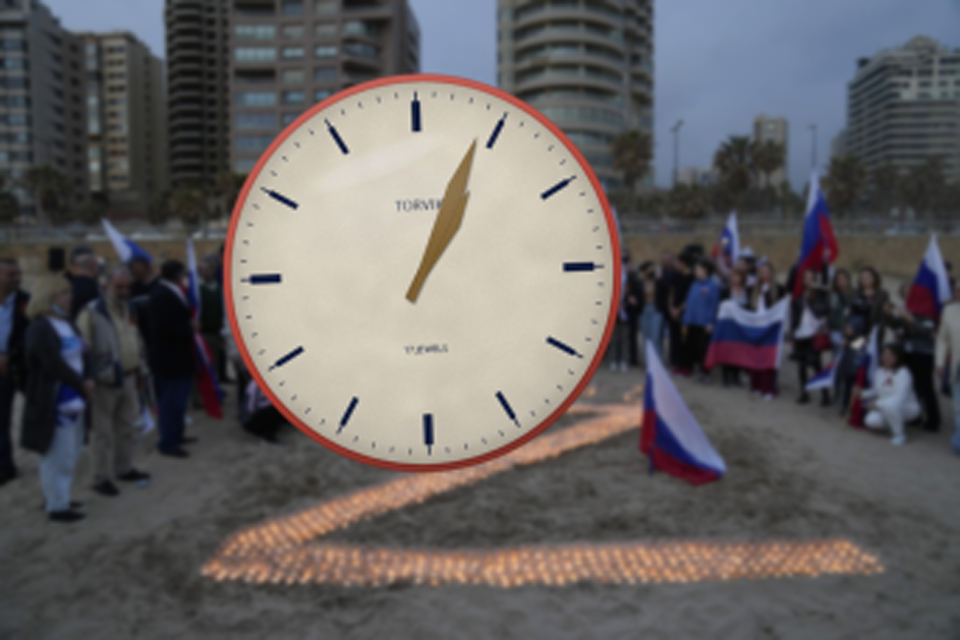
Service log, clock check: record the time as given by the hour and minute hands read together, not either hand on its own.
1:04
